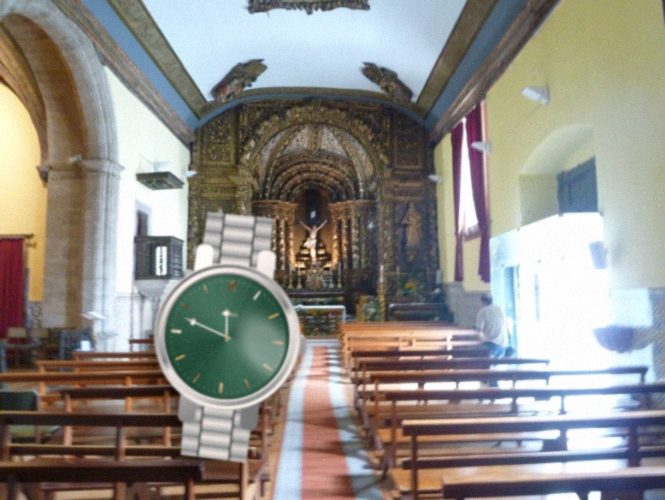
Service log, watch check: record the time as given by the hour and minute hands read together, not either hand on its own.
11:48
